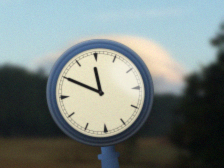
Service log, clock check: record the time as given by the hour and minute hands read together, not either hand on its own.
11:50
